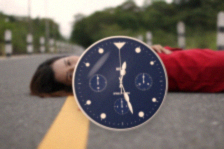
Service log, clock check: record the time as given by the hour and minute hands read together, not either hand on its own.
12:27
